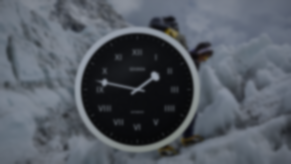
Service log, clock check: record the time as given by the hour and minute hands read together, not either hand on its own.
1:47
